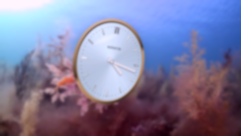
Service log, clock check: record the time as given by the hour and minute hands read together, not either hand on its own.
4:17
